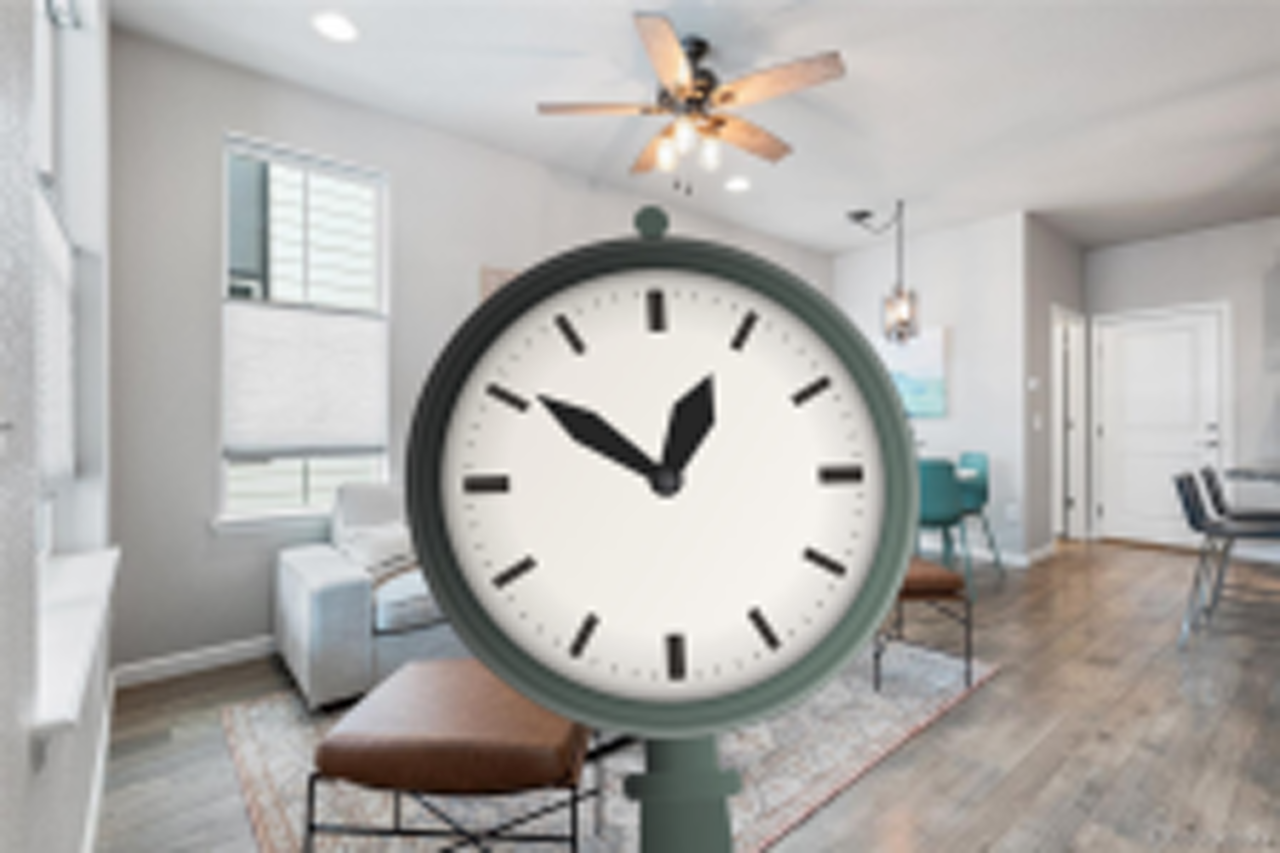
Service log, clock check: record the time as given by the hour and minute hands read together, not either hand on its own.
12:51
